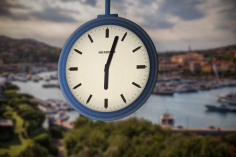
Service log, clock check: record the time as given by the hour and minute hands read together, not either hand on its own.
6:03
